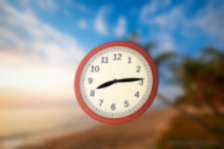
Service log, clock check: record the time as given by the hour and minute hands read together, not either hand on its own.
8:14
